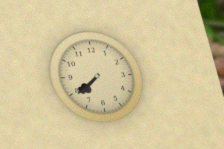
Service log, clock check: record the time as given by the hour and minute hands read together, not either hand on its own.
7:39
